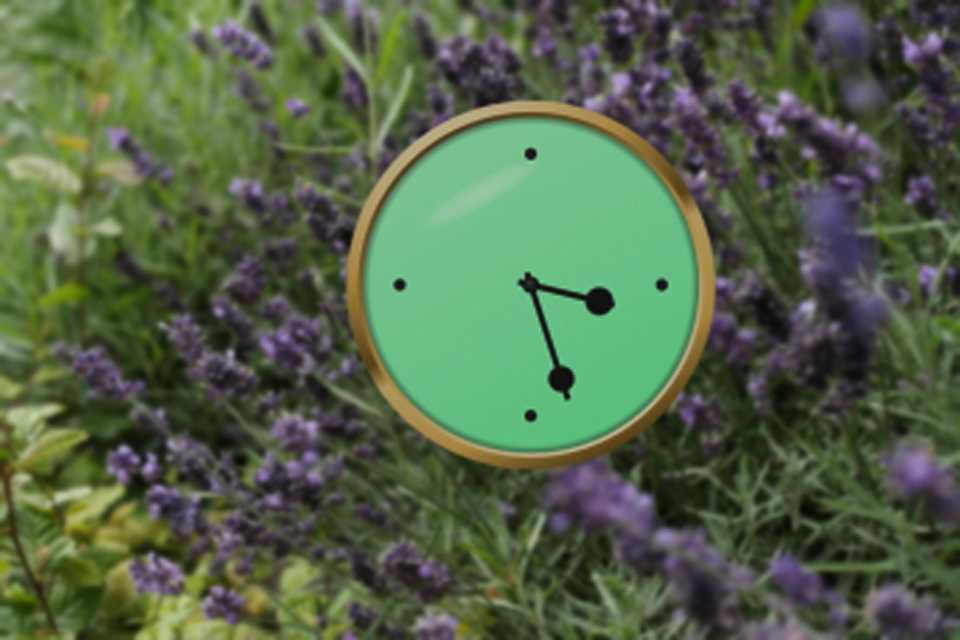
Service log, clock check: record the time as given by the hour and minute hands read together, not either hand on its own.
3:27
